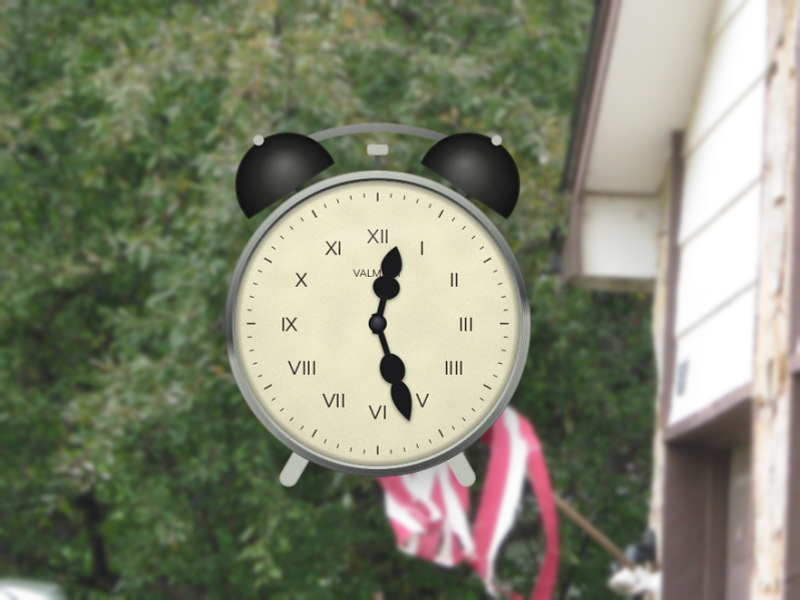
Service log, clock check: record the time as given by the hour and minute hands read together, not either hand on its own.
12:27
